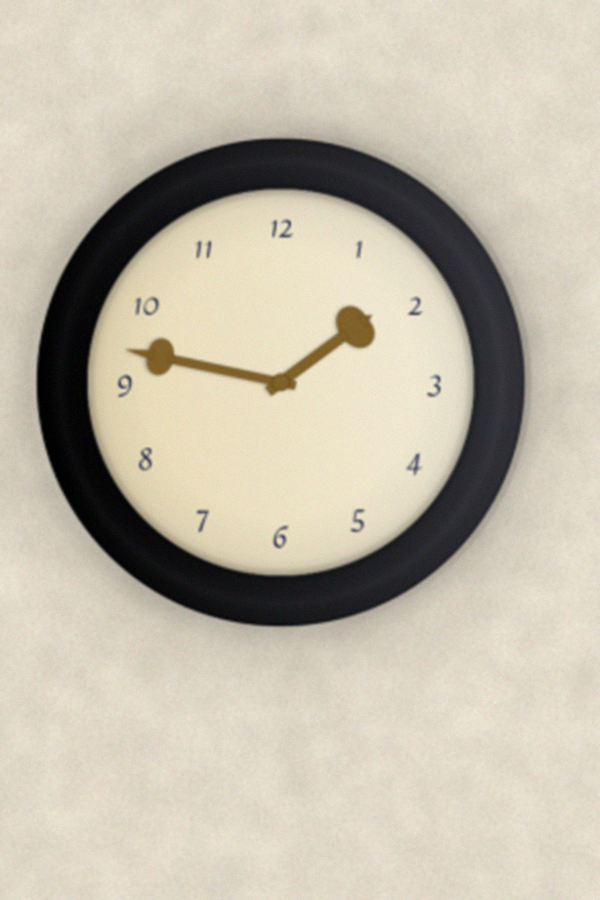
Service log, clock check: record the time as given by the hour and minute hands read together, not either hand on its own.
1:47
